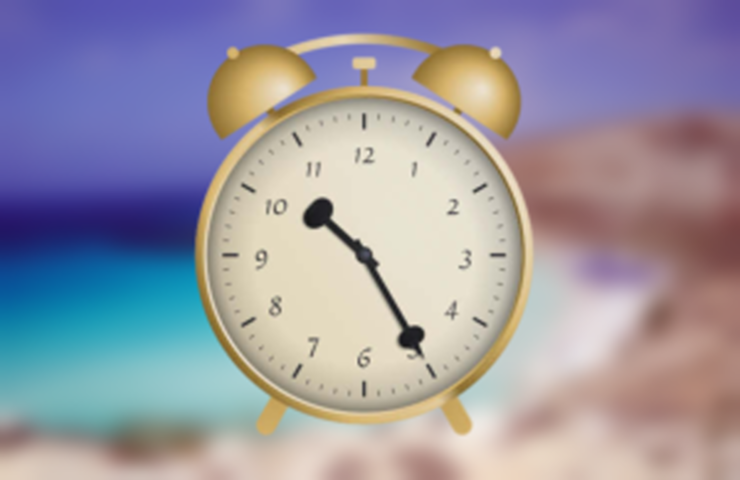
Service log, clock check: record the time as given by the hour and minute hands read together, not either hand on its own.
10:25
